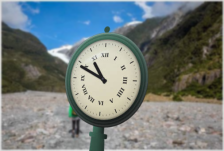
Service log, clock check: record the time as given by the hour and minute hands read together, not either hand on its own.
10:49
